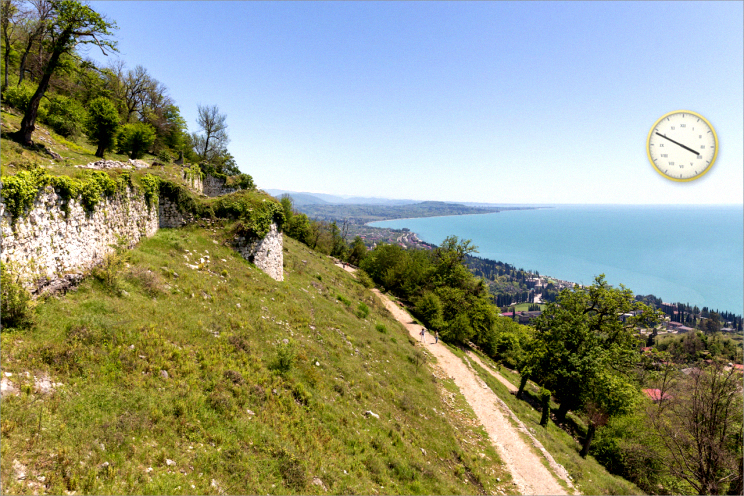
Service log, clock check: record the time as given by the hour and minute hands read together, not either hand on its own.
3:49
